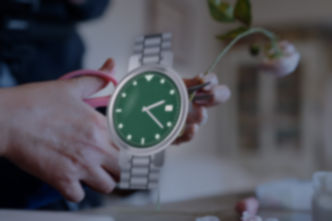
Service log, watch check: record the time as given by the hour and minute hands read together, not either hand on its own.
2:22
